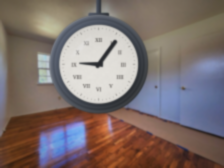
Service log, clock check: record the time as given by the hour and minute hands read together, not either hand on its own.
9:06
